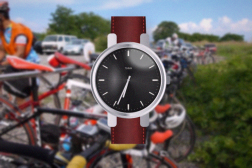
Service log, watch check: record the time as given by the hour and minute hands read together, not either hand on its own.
6:34
